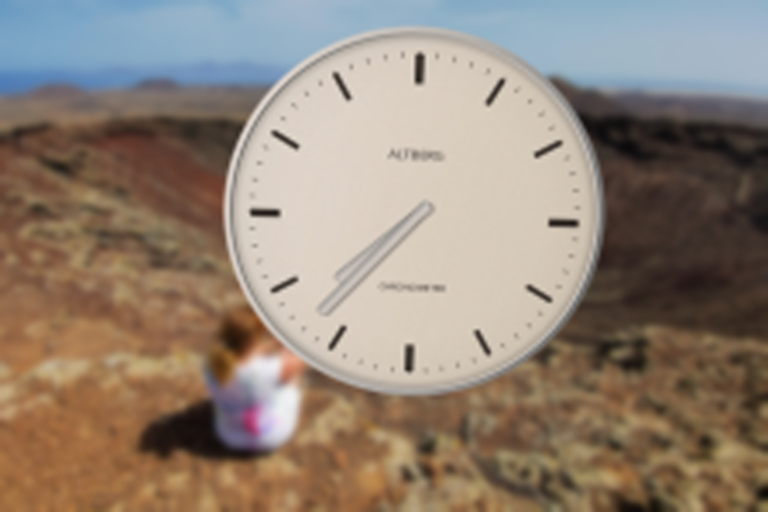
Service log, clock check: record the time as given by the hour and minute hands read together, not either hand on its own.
7:37
